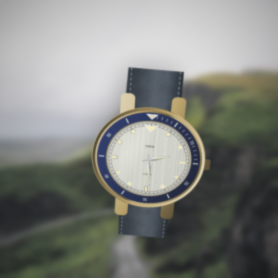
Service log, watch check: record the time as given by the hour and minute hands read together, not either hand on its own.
2:29
